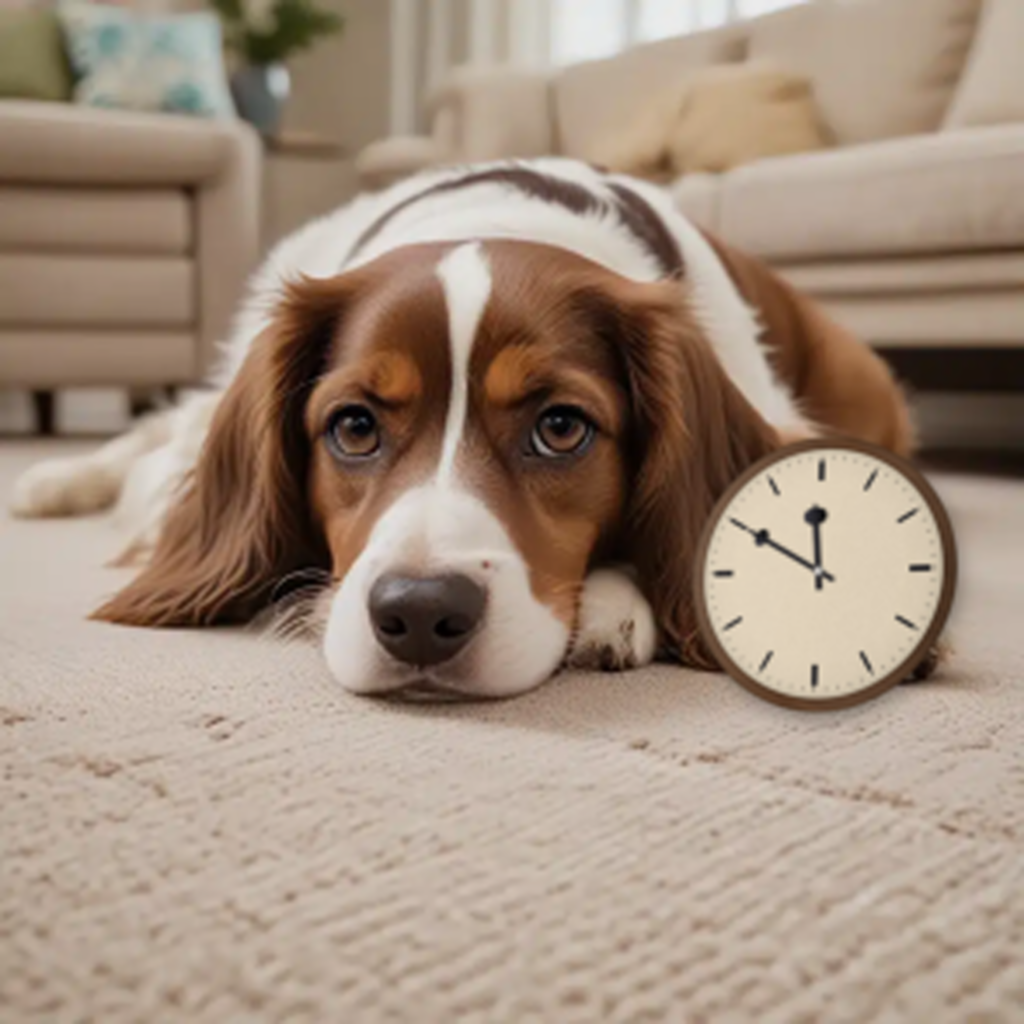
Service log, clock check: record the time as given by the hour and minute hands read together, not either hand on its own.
11:50
